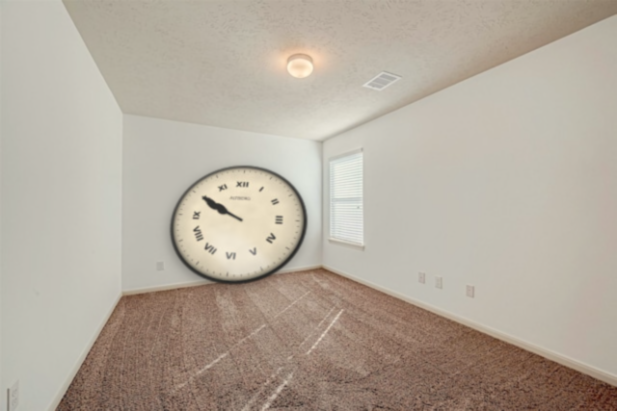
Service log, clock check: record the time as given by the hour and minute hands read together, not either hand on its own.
9:50
